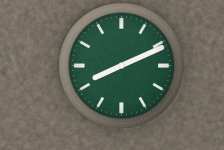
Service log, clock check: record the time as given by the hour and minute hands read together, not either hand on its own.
8:11
